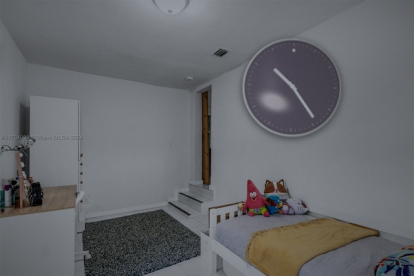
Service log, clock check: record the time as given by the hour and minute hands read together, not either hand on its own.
10:24
